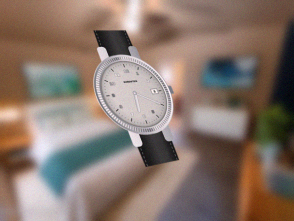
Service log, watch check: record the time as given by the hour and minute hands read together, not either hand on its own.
6:20
